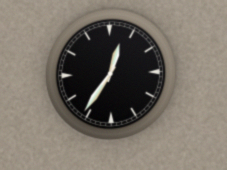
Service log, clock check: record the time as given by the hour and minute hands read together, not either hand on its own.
12:36
